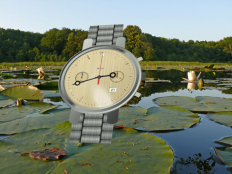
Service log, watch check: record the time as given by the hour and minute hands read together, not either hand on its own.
2:42
